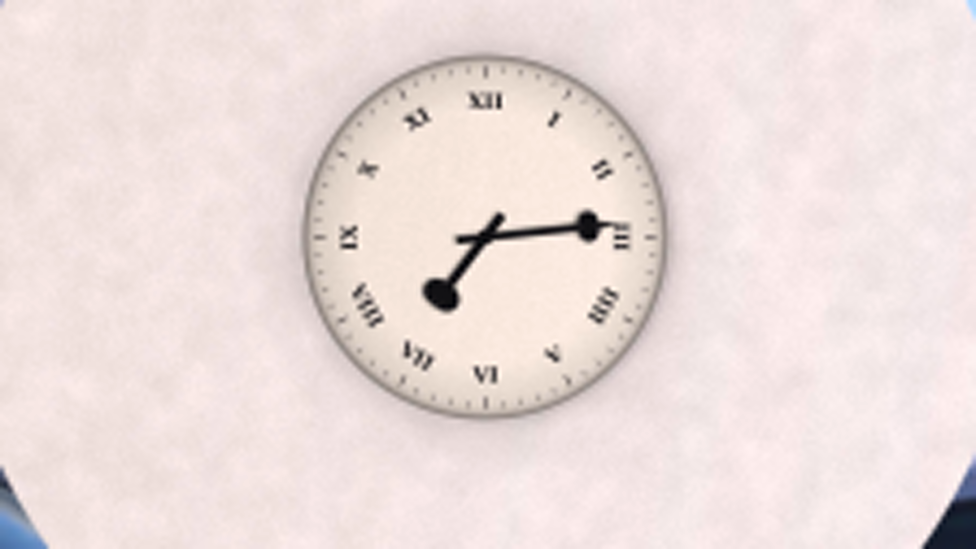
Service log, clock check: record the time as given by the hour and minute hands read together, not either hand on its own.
7:14
